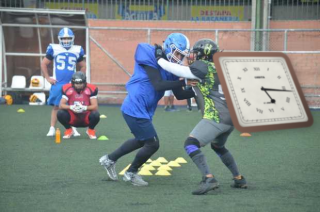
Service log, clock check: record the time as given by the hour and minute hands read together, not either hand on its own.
5:16
